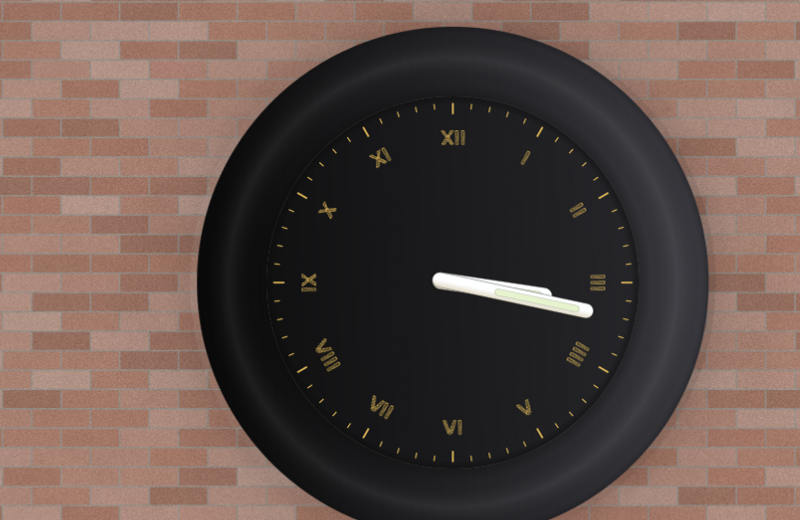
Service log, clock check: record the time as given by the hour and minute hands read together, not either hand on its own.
3:17
